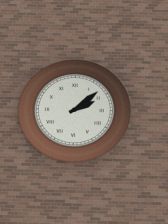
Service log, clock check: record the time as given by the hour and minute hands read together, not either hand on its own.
2:08
